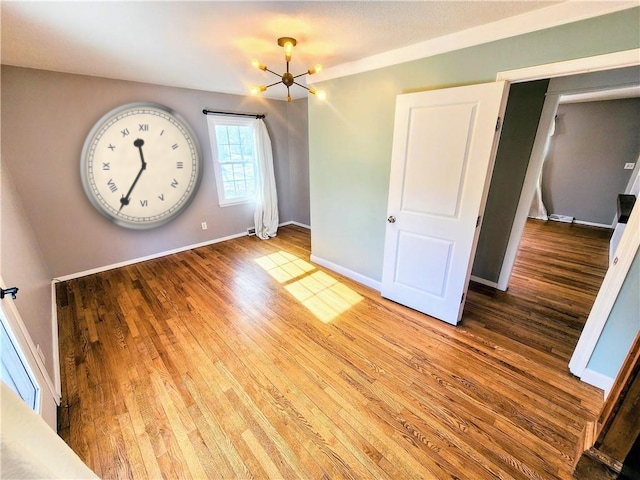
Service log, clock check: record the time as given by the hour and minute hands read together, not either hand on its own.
11:35
